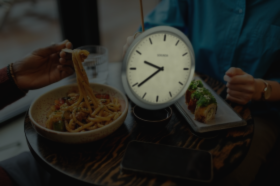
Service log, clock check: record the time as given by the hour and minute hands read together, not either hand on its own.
9:39
